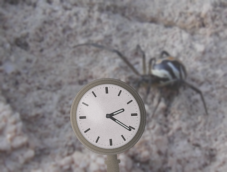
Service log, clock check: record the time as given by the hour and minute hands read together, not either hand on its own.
2:21
